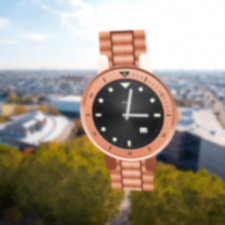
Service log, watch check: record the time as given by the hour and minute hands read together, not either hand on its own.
3:02
